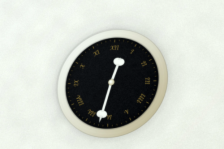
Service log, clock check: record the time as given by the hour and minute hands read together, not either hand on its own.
12:32
